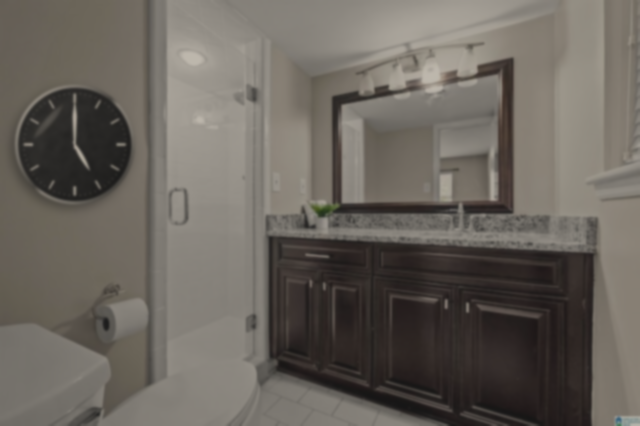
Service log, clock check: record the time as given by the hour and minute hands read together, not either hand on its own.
5:00
